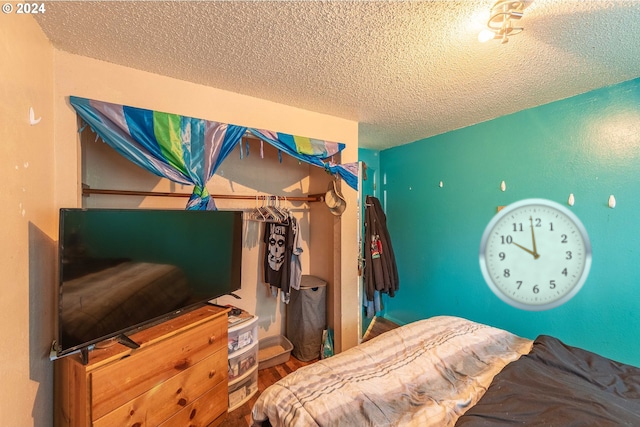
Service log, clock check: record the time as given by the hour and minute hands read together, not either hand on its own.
9:59
